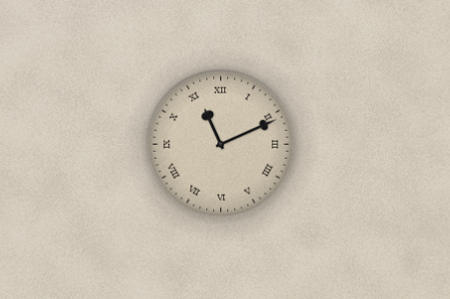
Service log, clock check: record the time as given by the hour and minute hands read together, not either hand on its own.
11:11
